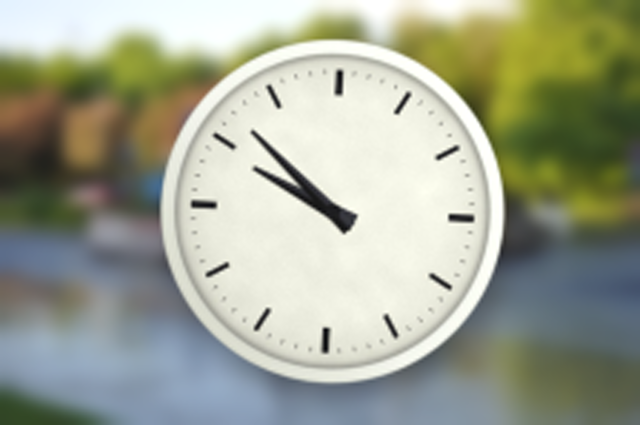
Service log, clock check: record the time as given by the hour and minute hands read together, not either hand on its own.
9:52
